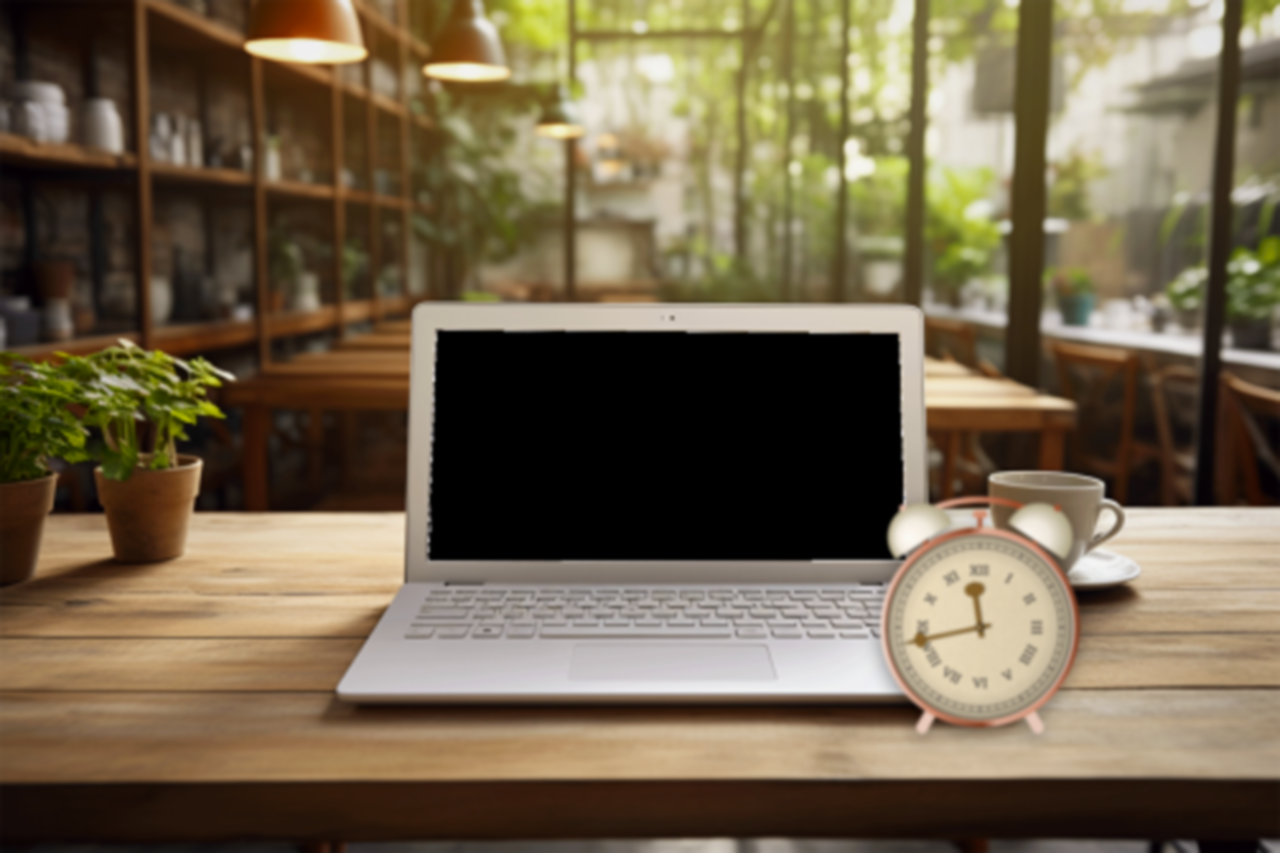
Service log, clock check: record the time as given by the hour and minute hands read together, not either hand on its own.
11:43
